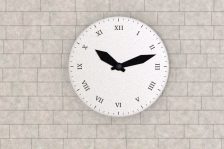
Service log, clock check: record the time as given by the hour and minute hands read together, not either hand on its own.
10:12
